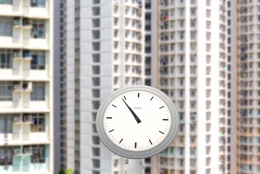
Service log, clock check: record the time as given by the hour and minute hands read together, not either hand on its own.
10:54
